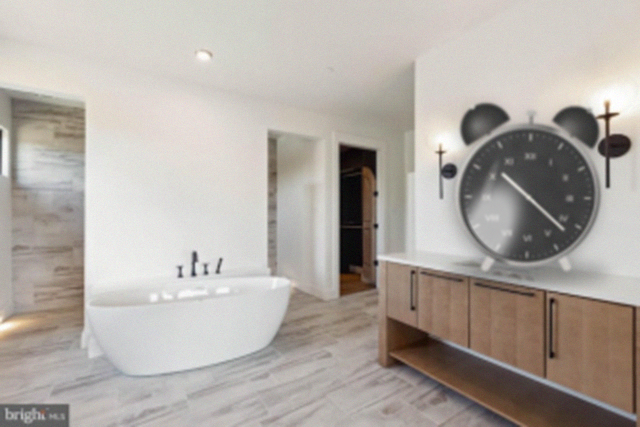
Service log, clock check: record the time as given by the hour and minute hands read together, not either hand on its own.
10:22
